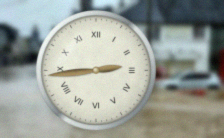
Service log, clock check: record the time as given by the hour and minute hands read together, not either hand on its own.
2:44
